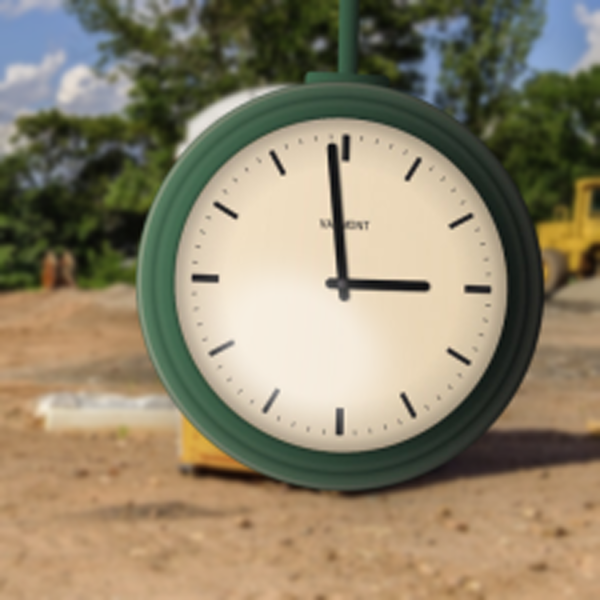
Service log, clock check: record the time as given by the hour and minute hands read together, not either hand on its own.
2:59
